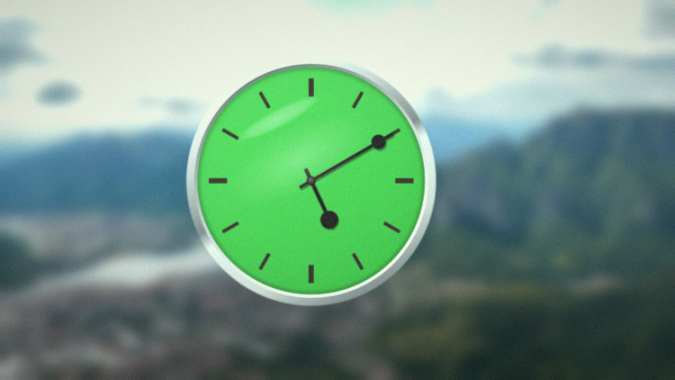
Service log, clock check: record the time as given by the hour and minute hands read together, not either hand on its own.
5:10
